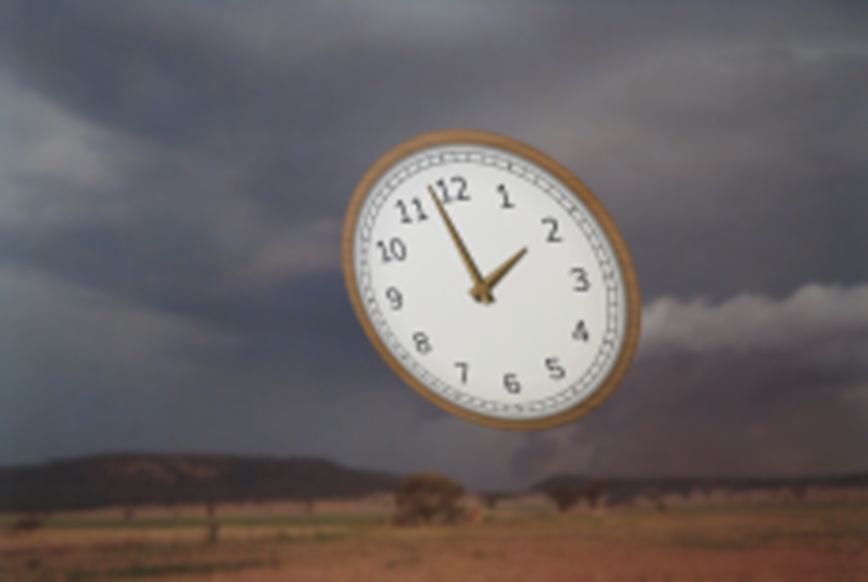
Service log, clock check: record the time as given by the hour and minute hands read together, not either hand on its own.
1:58
